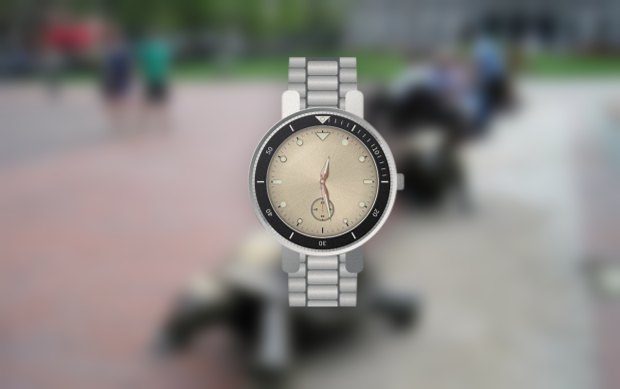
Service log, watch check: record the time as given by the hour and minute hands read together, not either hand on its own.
12:28
